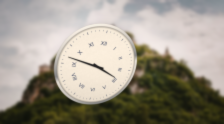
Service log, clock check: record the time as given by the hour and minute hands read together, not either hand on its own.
3:47
